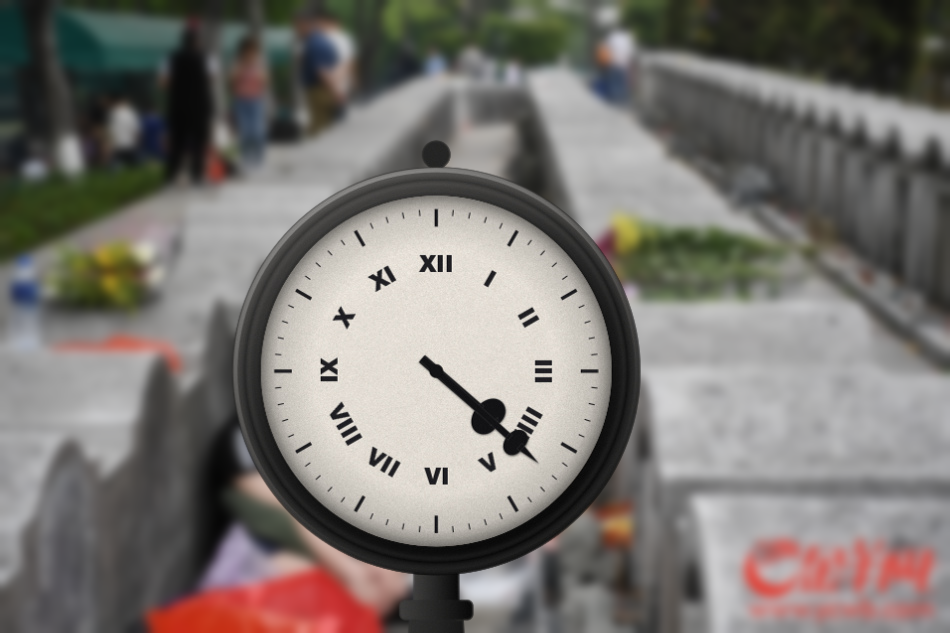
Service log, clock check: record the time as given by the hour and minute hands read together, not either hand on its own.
4:22
